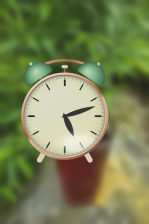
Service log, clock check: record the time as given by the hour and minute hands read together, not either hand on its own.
5:12
